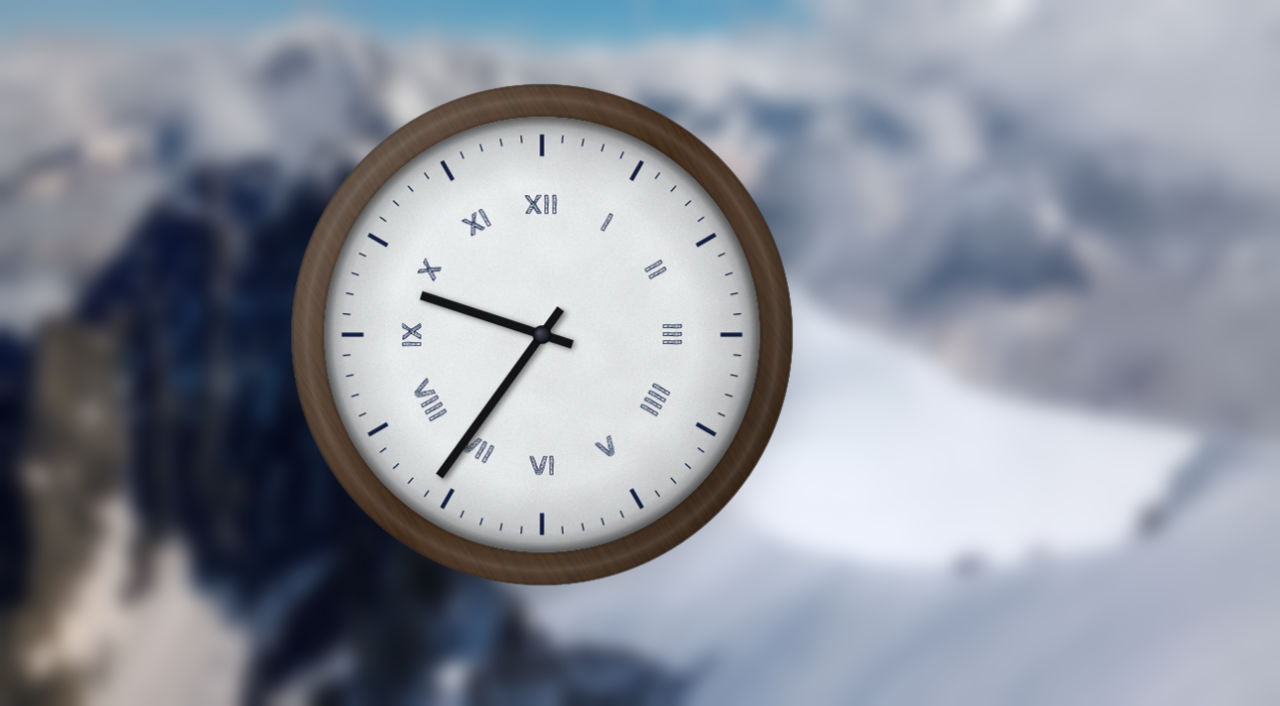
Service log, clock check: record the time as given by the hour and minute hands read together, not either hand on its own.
9:36
